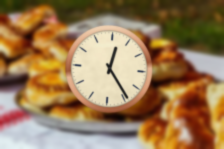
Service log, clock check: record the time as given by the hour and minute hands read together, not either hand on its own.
12:24
